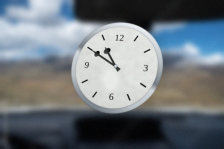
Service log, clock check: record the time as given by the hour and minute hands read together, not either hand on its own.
10:50
